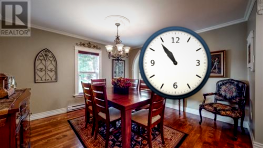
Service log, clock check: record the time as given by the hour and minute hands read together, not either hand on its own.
10:54
